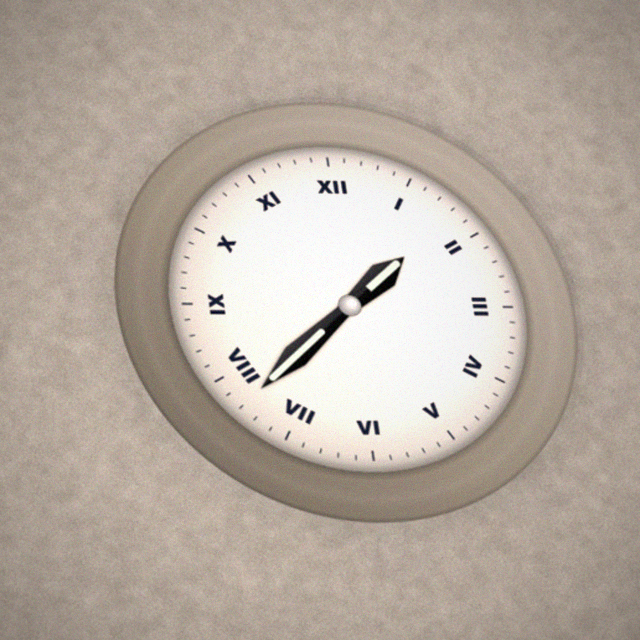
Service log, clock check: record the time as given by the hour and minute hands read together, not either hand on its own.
1:38
